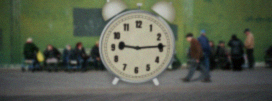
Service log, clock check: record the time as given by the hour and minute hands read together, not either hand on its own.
9:14
